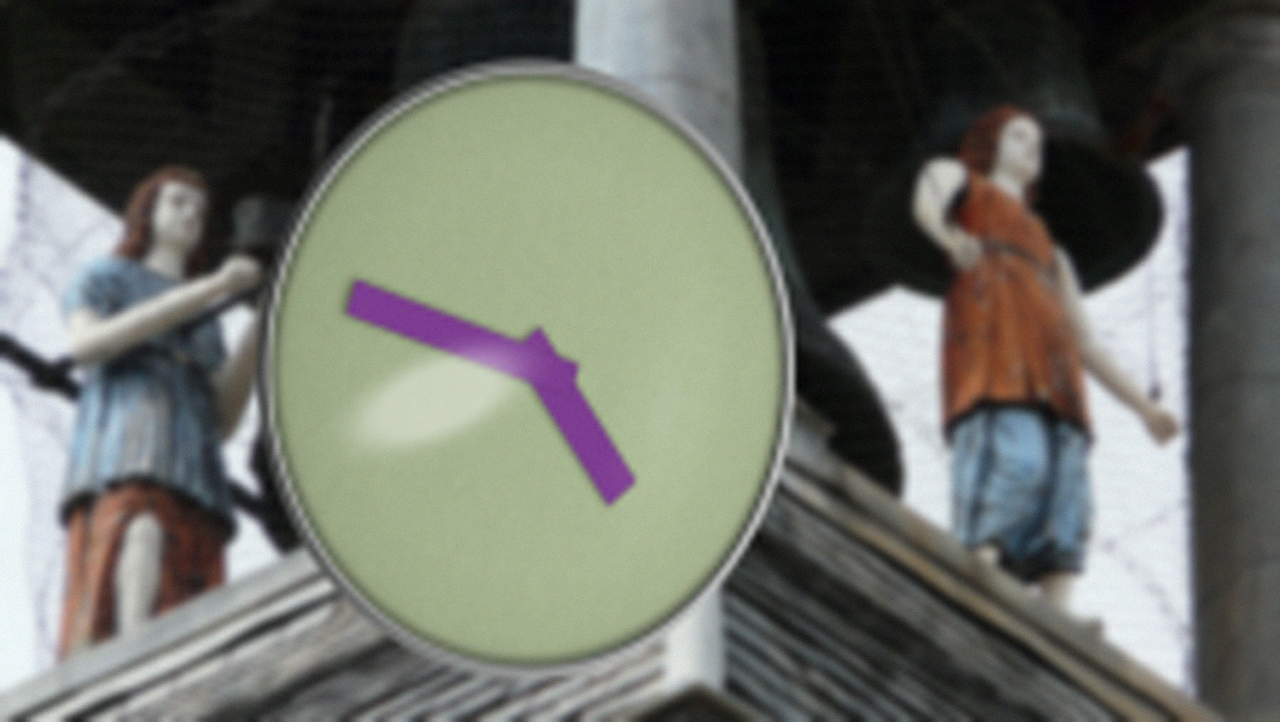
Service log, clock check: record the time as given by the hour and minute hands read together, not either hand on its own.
4:48
